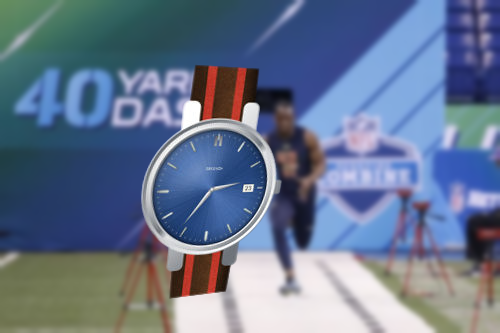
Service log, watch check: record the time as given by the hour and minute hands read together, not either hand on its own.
2:36
